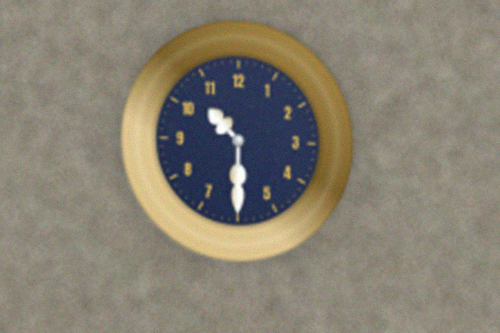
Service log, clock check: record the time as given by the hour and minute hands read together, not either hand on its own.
10:30
